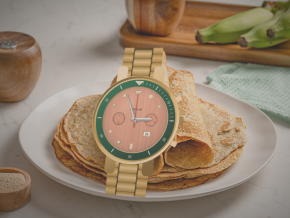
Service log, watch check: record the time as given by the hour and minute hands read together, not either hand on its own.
2:56
